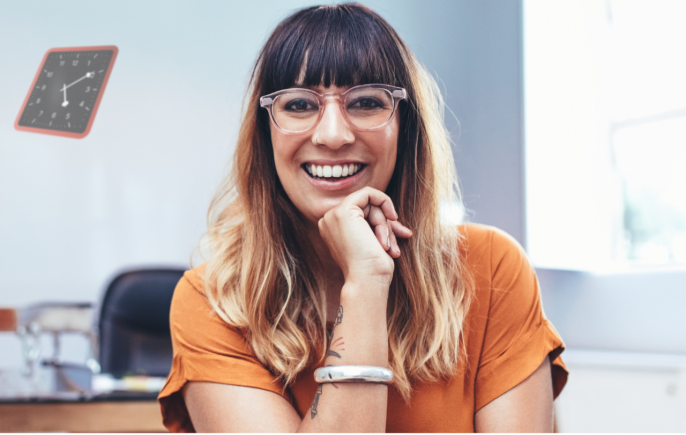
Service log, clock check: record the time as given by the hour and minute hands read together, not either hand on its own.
5:09
